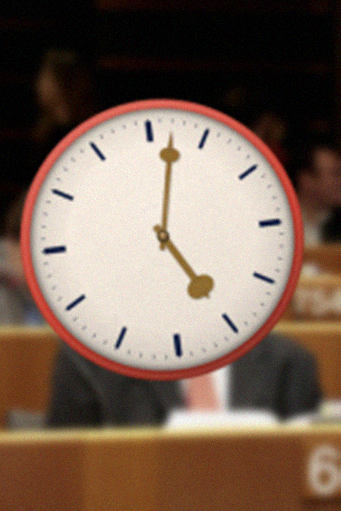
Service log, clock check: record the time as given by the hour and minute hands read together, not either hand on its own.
5:02
